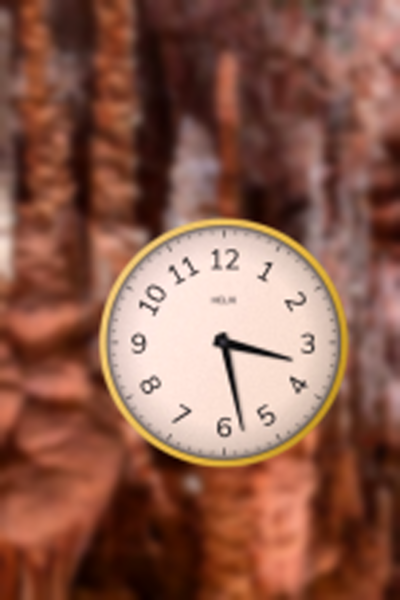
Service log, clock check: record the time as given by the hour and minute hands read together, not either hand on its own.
3:28
